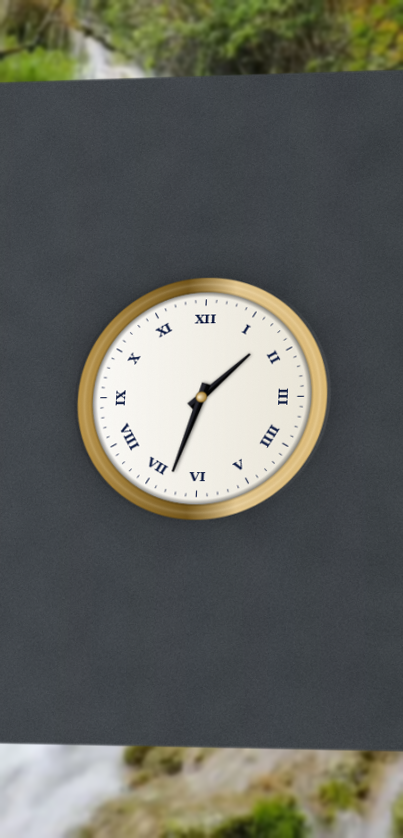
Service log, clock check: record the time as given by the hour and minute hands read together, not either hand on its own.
1:33
